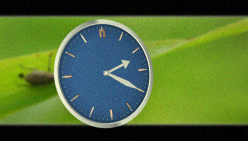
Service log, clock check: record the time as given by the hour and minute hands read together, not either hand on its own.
2:20
